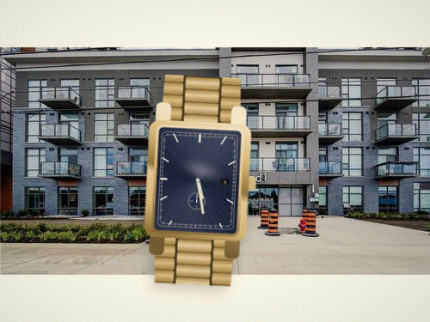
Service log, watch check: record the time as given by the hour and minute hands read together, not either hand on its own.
5:28
